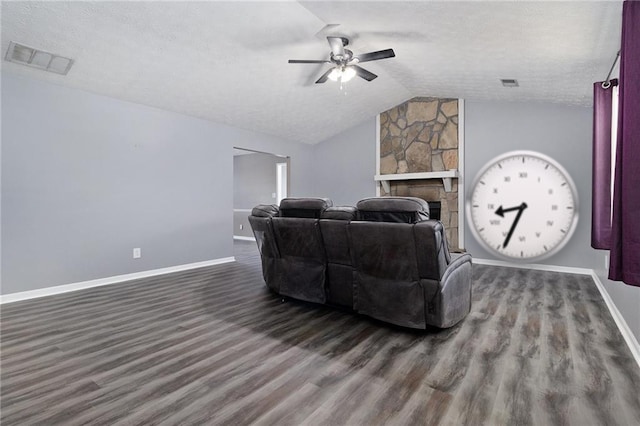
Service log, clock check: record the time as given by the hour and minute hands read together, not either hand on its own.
8:34
